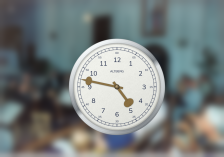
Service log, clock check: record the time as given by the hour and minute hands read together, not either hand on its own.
4:47
